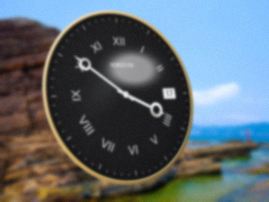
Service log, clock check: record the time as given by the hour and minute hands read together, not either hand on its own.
3:51
